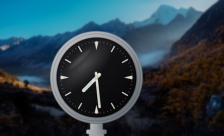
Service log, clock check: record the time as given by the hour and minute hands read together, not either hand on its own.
7:29
